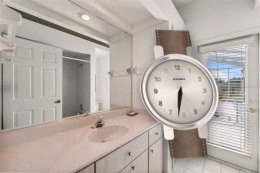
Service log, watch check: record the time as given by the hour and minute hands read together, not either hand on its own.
6:32
